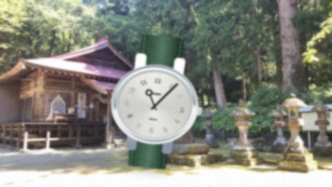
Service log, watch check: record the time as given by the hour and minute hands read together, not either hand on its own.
11:06
